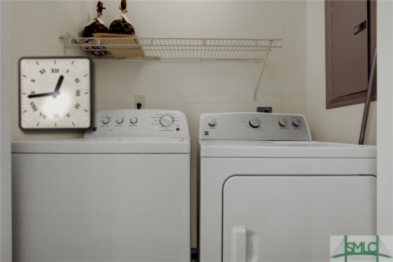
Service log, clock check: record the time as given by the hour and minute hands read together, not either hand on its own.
12:44
